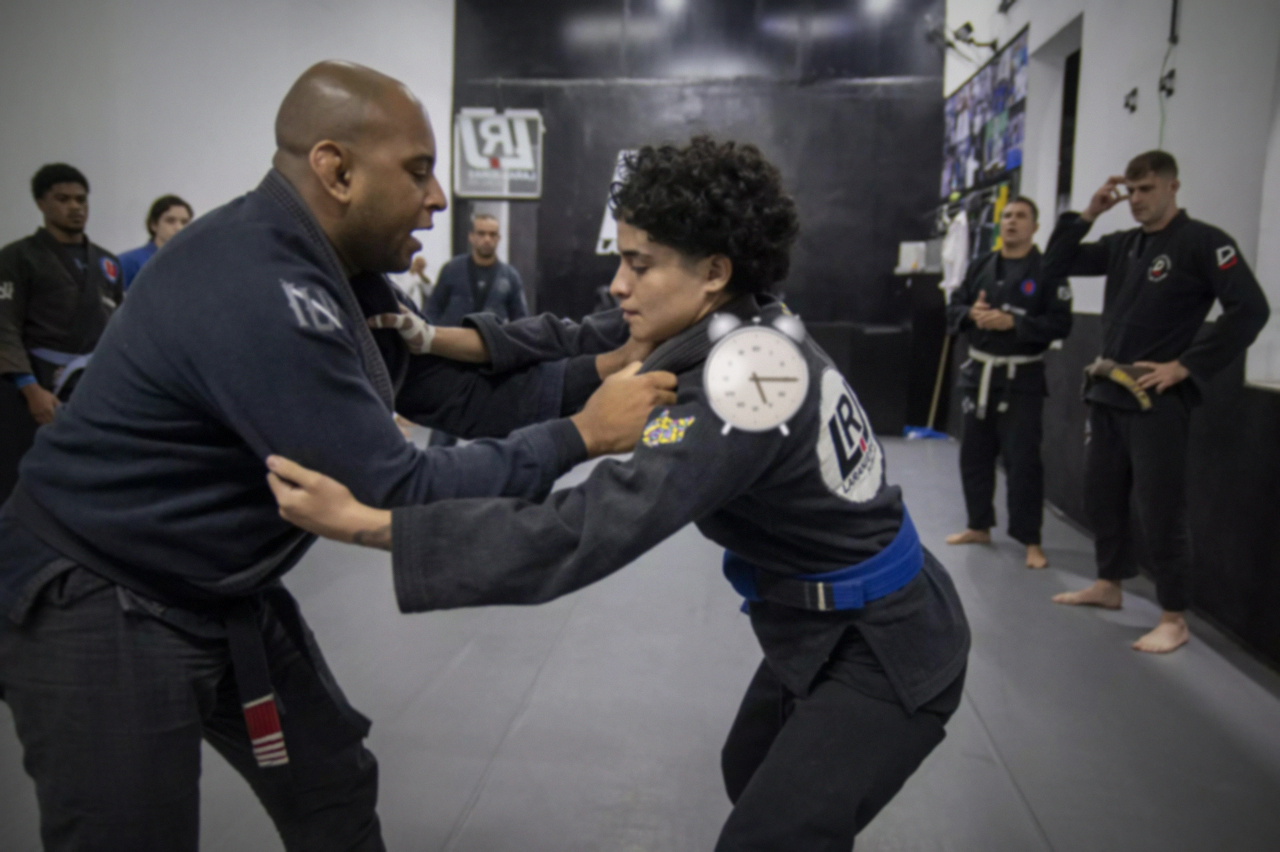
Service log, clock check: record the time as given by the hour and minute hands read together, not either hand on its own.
5:15
